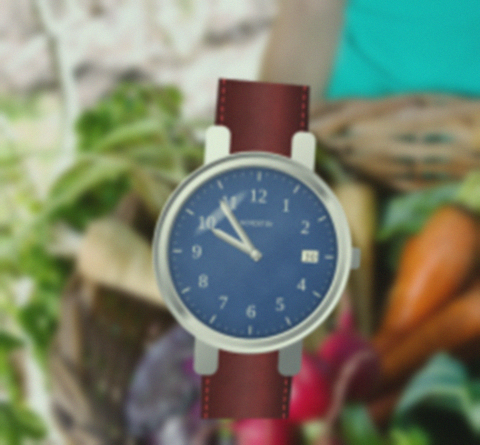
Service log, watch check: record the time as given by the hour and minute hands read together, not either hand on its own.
9:54
